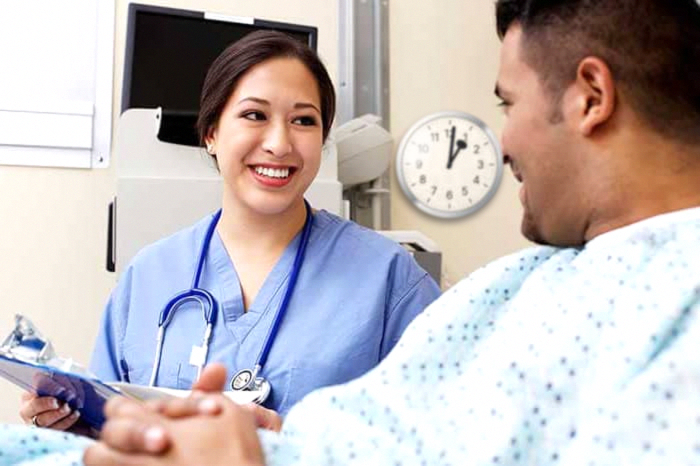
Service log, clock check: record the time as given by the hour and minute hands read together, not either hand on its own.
1:01
